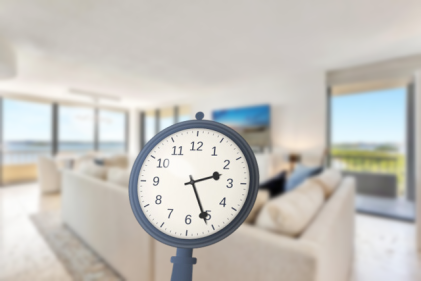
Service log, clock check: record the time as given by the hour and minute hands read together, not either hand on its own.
2:26
